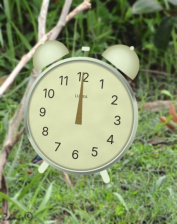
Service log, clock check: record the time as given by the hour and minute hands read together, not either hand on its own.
12:00
